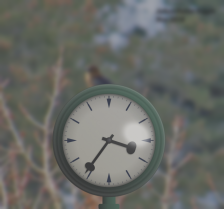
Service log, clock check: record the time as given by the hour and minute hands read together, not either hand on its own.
3:36
